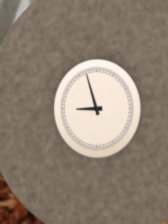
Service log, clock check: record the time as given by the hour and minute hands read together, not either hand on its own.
8:57
